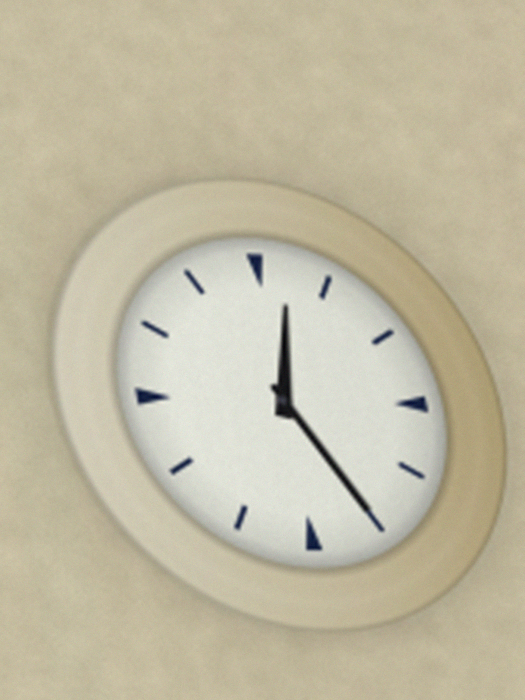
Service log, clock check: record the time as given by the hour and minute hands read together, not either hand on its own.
12:25
